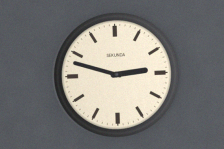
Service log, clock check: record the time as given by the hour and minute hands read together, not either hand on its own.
2:48
